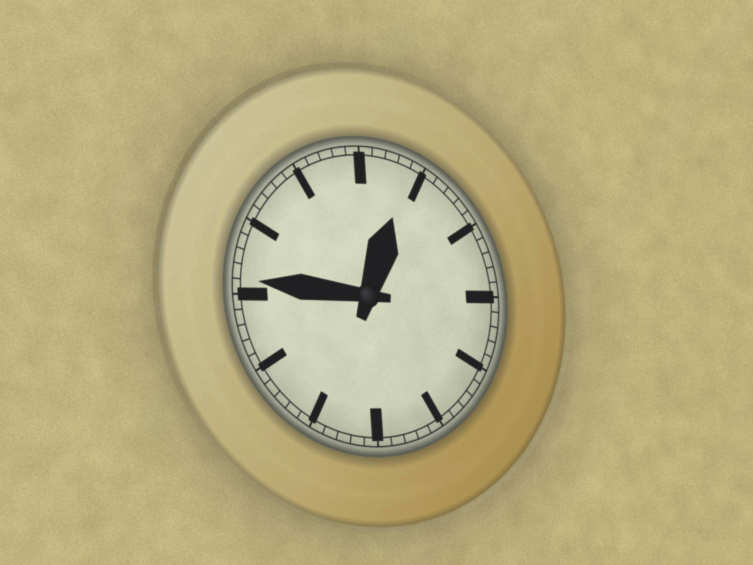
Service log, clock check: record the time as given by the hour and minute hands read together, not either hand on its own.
12:46
